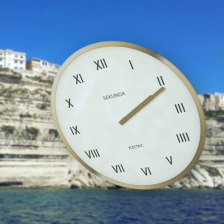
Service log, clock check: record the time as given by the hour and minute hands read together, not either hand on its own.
2:11
